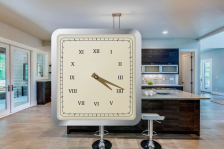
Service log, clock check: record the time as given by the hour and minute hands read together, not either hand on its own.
4:19
